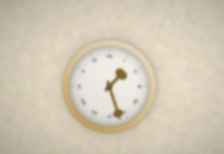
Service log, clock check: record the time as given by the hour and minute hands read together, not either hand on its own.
1:27
